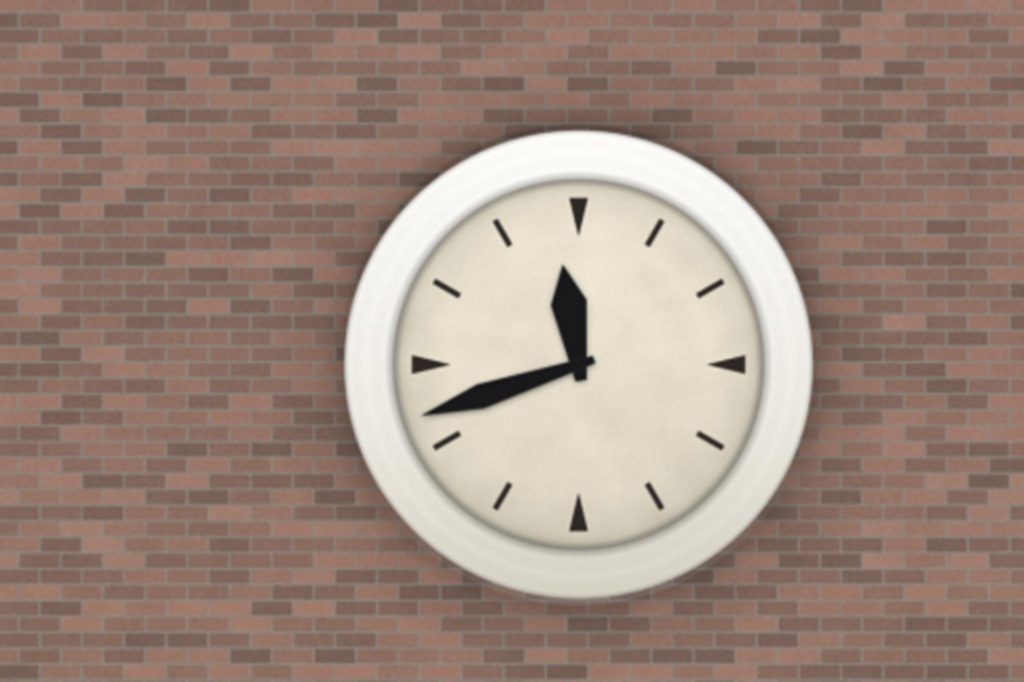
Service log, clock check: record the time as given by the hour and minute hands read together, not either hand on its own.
11:42
